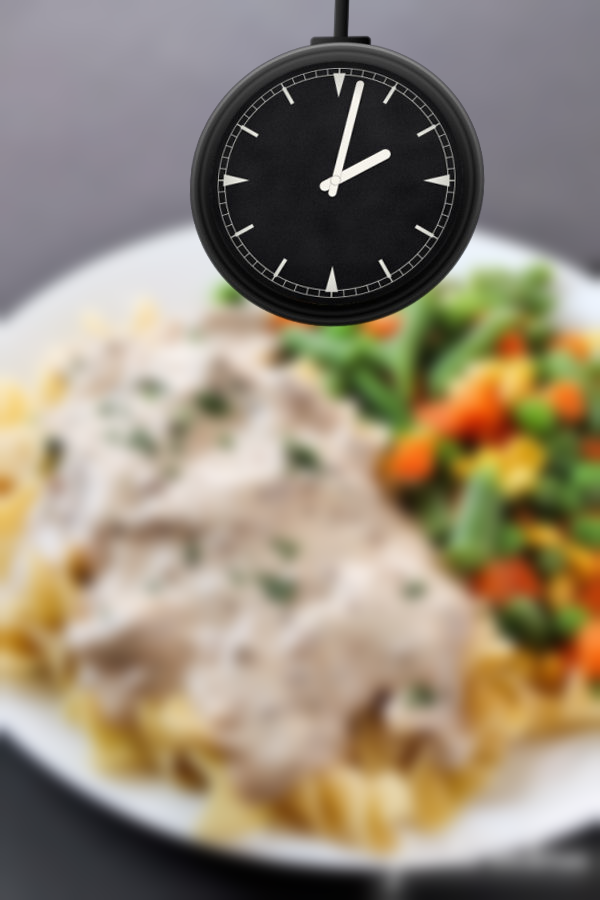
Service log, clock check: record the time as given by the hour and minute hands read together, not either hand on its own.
2:02
